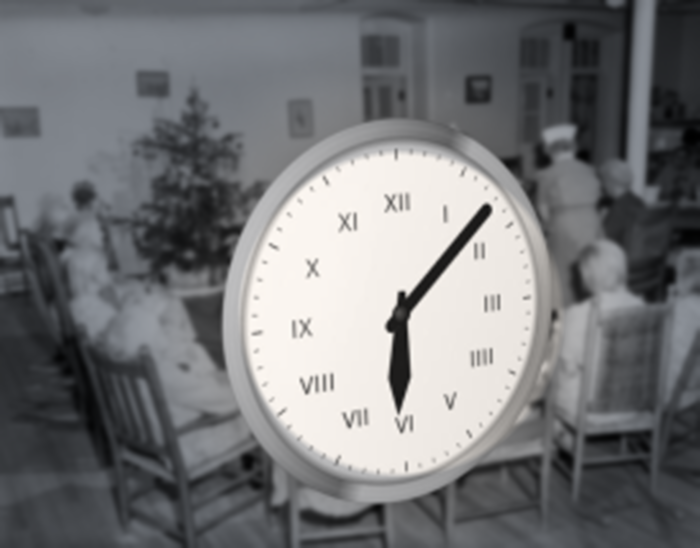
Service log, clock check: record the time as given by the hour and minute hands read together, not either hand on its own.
6:08
